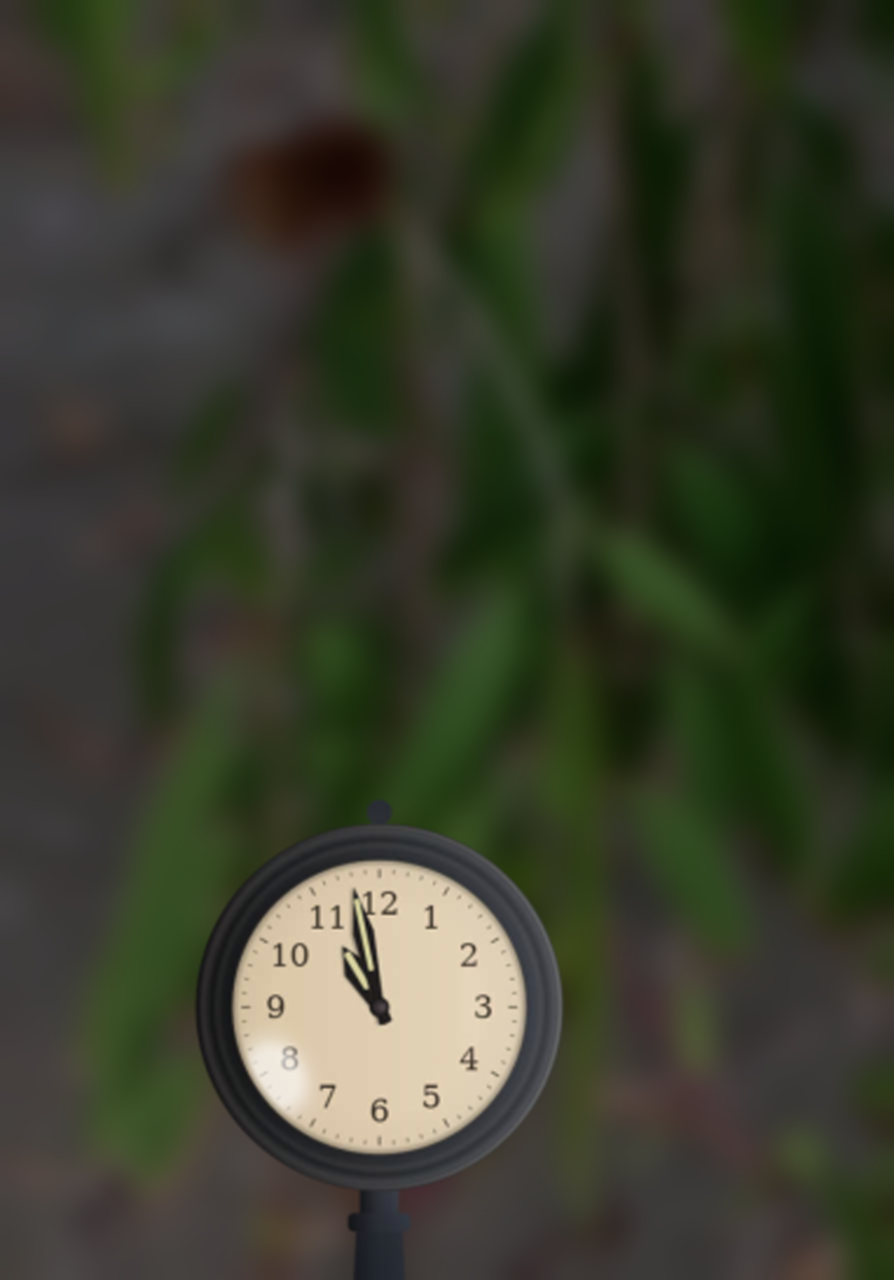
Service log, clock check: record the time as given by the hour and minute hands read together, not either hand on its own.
10:58
